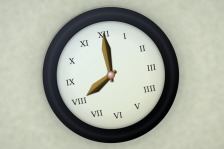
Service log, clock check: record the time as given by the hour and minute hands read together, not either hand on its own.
8:00
